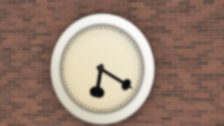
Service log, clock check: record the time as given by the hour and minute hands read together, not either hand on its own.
6:20
